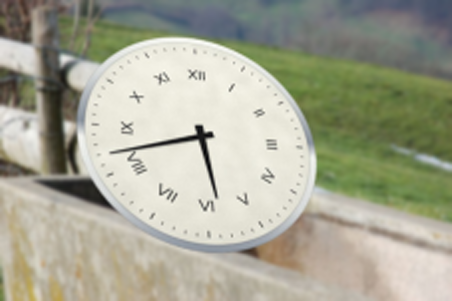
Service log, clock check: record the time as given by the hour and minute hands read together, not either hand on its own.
5:42
